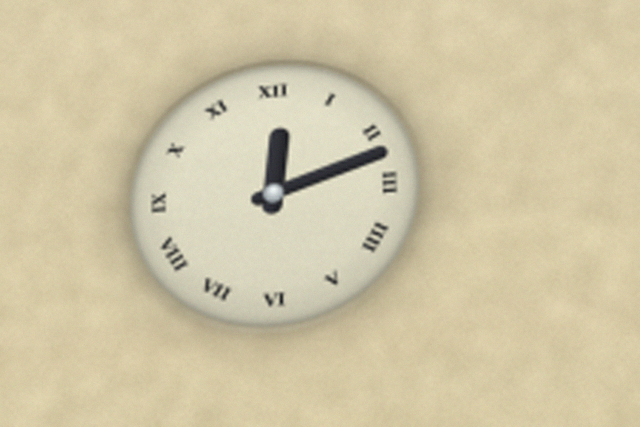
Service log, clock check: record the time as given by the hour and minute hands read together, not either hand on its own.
12:12
